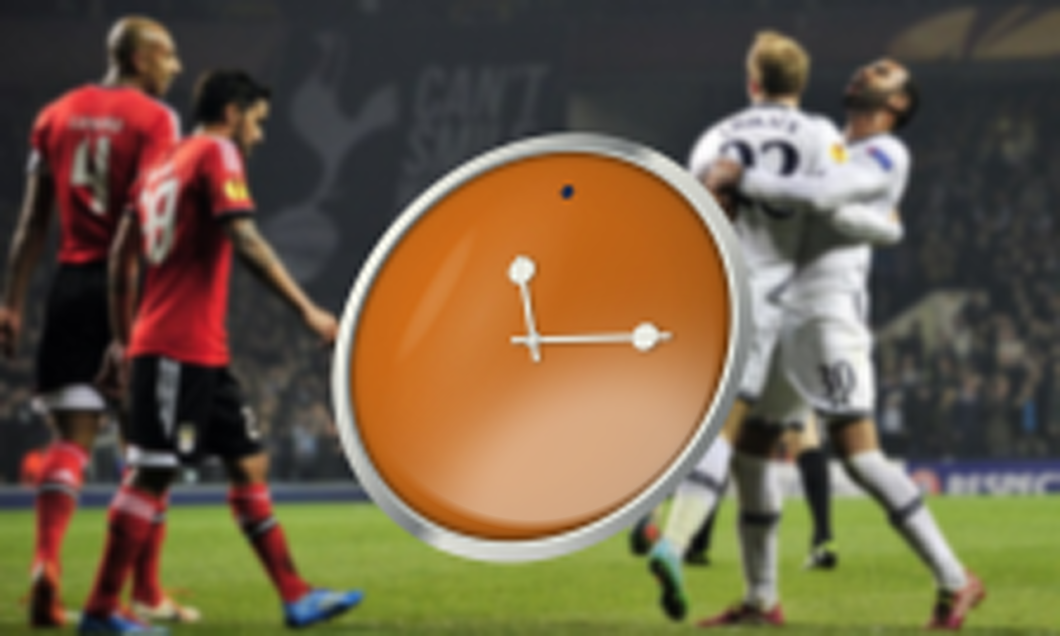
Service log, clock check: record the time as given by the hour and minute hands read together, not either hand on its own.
11:14
